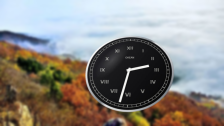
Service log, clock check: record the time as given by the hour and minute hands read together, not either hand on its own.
2:32
